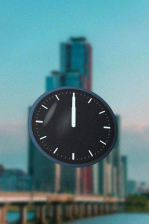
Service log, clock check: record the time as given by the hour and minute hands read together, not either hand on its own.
12:00
